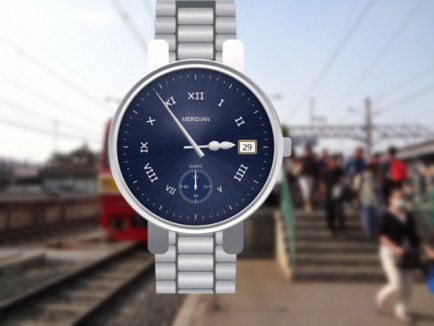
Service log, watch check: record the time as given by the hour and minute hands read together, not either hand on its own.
2:54
